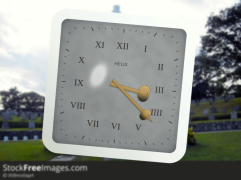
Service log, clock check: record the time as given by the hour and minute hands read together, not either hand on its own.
3:22
